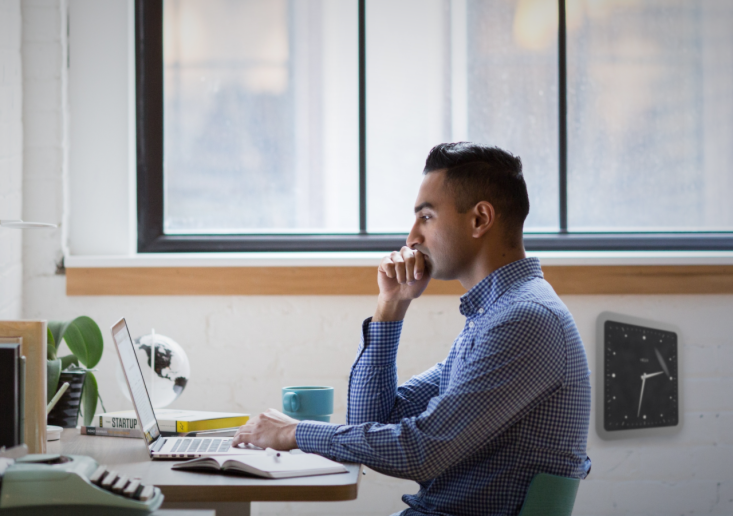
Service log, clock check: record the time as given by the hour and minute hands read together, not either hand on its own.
2:32
